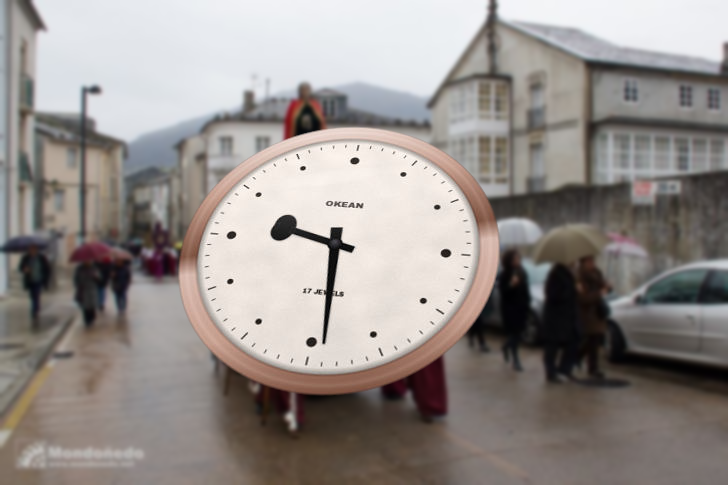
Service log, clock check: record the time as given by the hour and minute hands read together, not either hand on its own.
9:29
